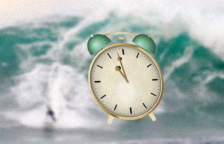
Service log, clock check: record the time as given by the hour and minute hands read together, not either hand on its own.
10:58
